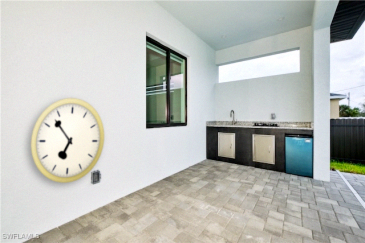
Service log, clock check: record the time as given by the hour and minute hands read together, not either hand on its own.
6:53
